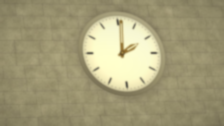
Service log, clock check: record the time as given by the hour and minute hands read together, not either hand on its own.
2:01
